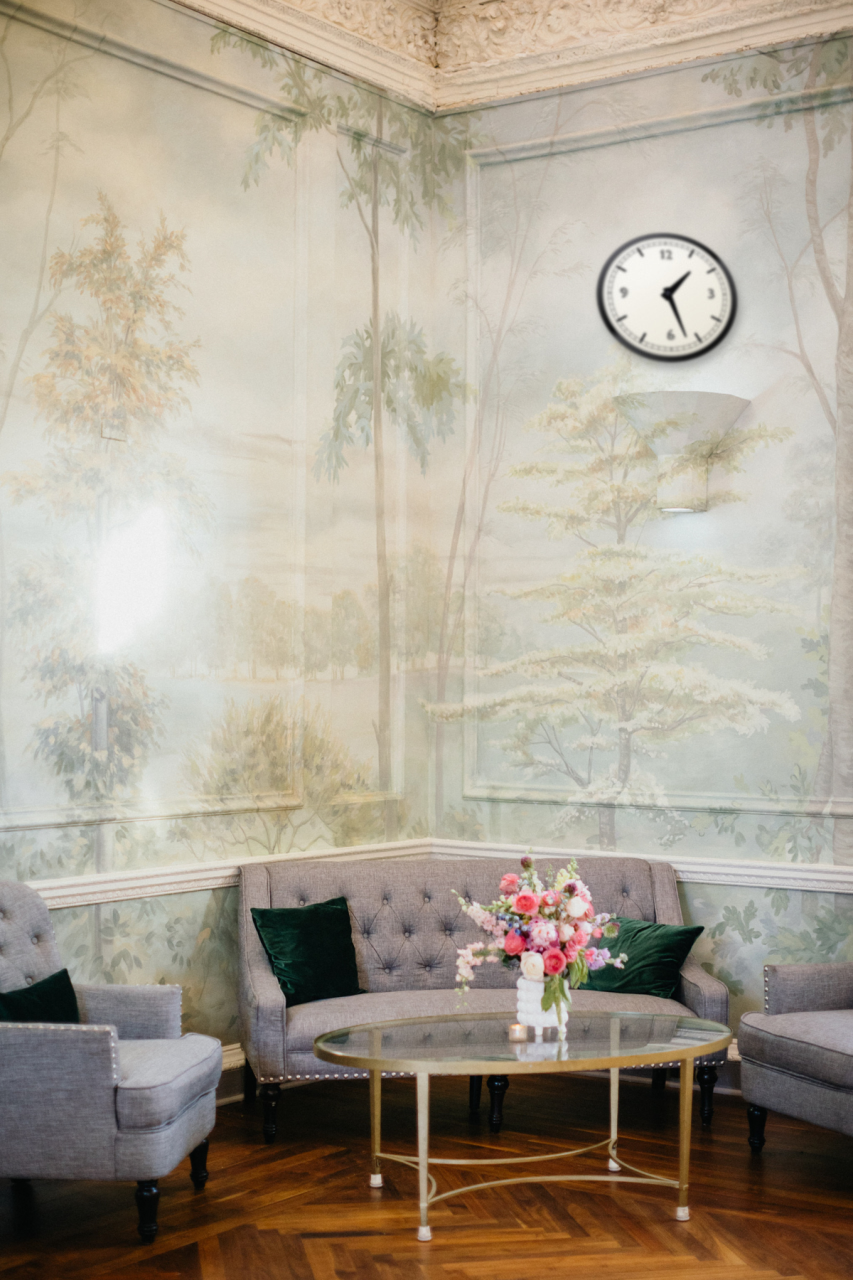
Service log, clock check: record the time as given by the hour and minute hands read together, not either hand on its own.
1:27
